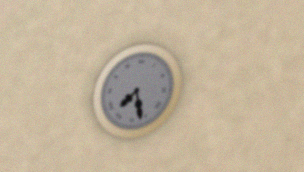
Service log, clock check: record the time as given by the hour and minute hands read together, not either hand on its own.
7:27
